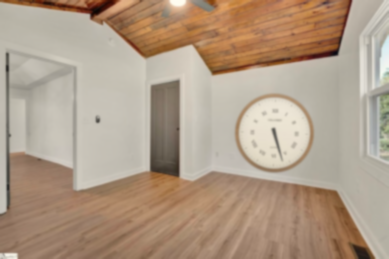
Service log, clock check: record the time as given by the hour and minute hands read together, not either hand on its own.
5:27
